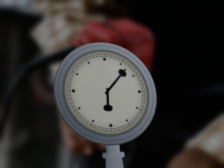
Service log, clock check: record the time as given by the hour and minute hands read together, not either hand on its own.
6:07
